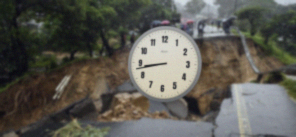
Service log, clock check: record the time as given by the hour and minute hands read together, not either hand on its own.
8:43
